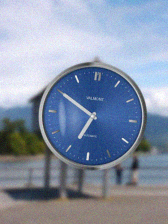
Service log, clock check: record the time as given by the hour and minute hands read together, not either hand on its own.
6:50
